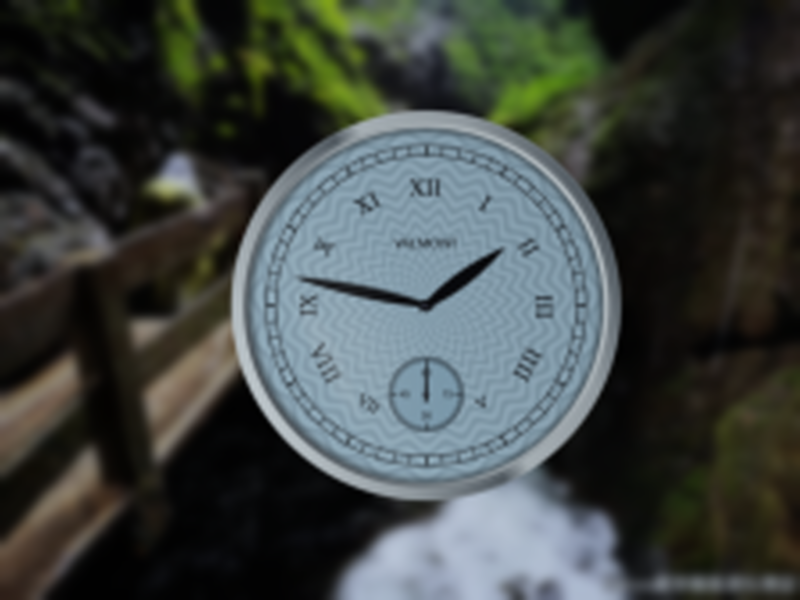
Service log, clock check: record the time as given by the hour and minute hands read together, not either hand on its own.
1:47
